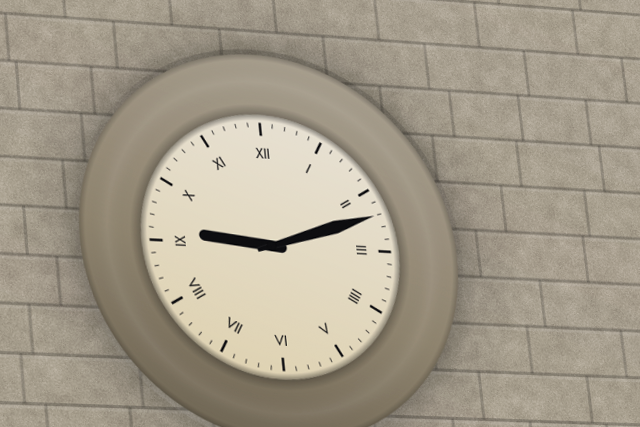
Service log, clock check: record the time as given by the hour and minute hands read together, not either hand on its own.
9:12
